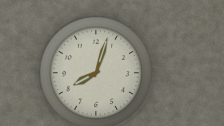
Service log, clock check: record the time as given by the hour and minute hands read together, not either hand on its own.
8:03
